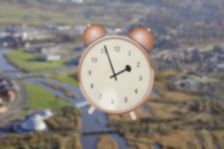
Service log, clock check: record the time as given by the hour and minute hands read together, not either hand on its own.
1:56
